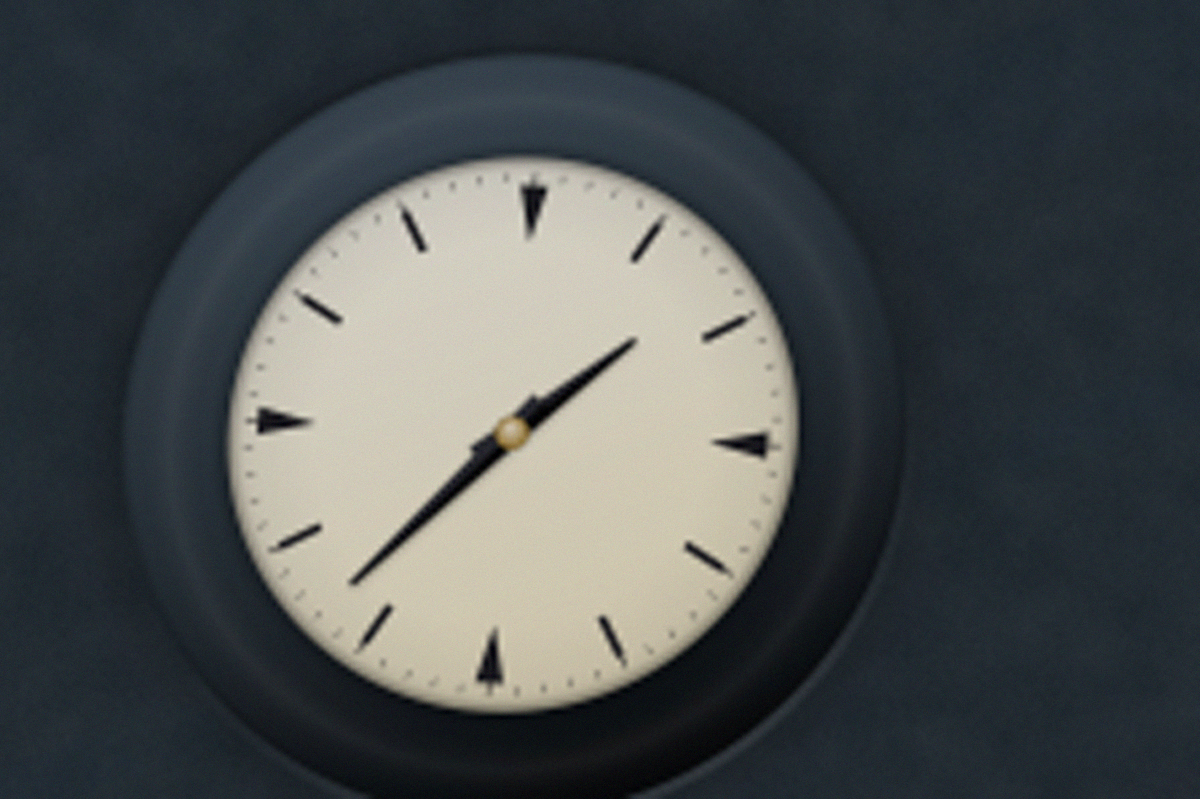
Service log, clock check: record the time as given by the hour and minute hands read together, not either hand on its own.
1:37
